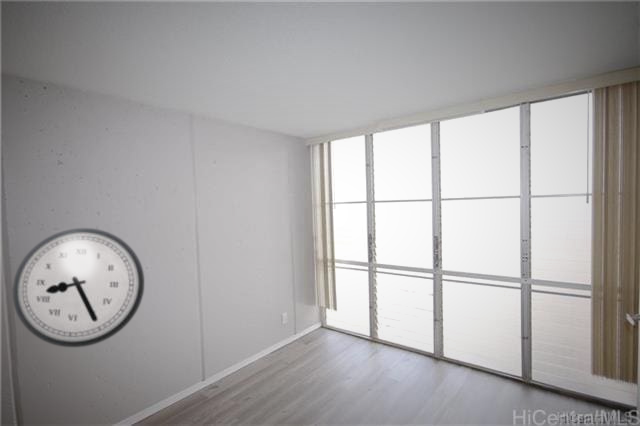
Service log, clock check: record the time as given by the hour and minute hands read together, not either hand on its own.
8:25
